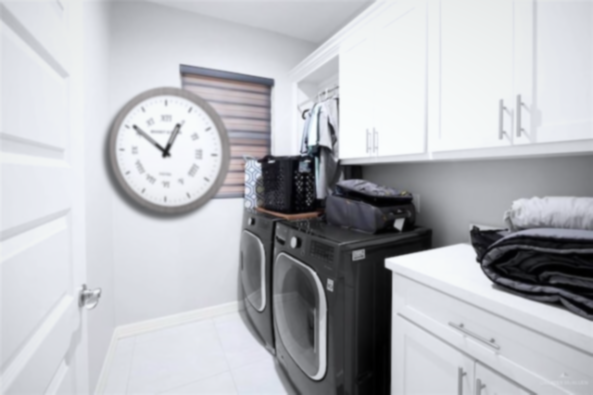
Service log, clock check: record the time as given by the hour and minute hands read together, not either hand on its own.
12:51
